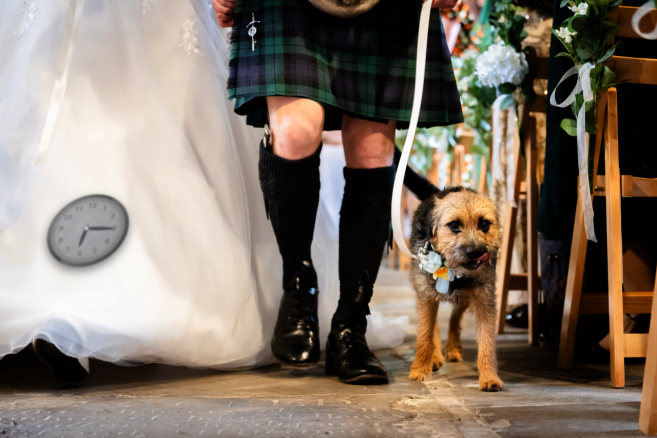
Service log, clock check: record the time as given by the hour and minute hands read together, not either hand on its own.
6:15
